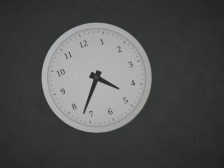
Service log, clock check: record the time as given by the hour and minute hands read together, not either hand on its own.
4:37
